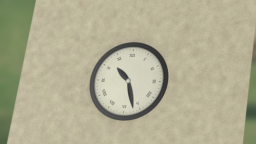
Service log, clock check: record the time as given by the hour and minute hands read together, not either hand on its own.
10:27
